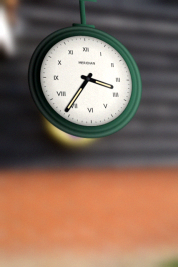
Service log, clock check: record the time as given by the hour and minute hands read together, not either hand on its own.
3:36
